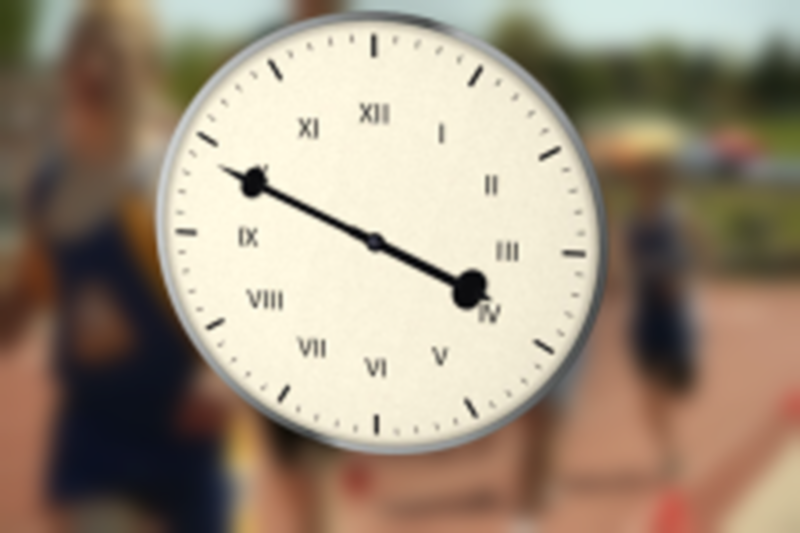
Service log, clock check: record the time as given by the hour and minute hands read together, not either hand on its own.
3:49
